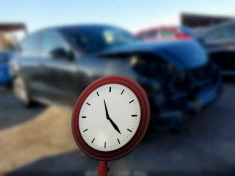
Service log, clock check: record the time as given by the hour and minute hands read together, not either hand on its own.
11:23
